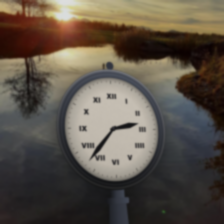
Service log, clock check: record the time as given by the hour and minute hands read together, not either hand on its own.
2:37
